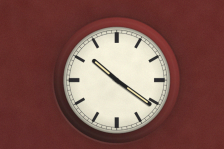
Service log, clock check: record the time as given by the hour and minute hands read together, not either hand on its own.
10:21
